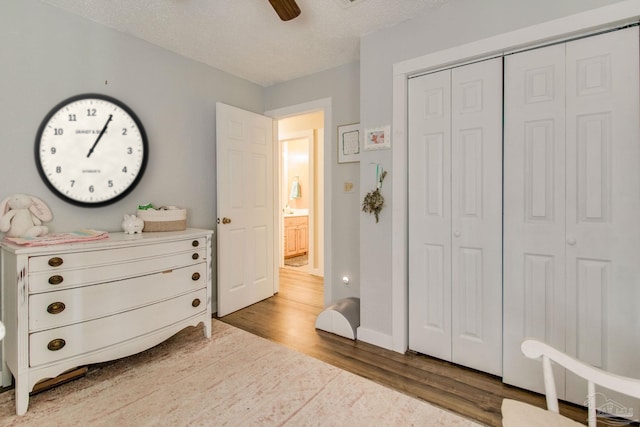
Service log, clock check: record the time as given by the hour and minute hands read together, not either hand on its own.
1:05
